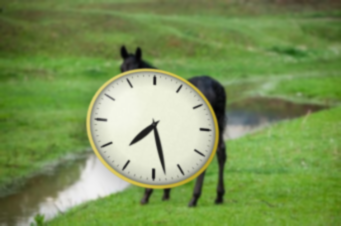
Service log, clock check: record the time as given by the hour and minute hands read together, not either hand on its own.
7:28
